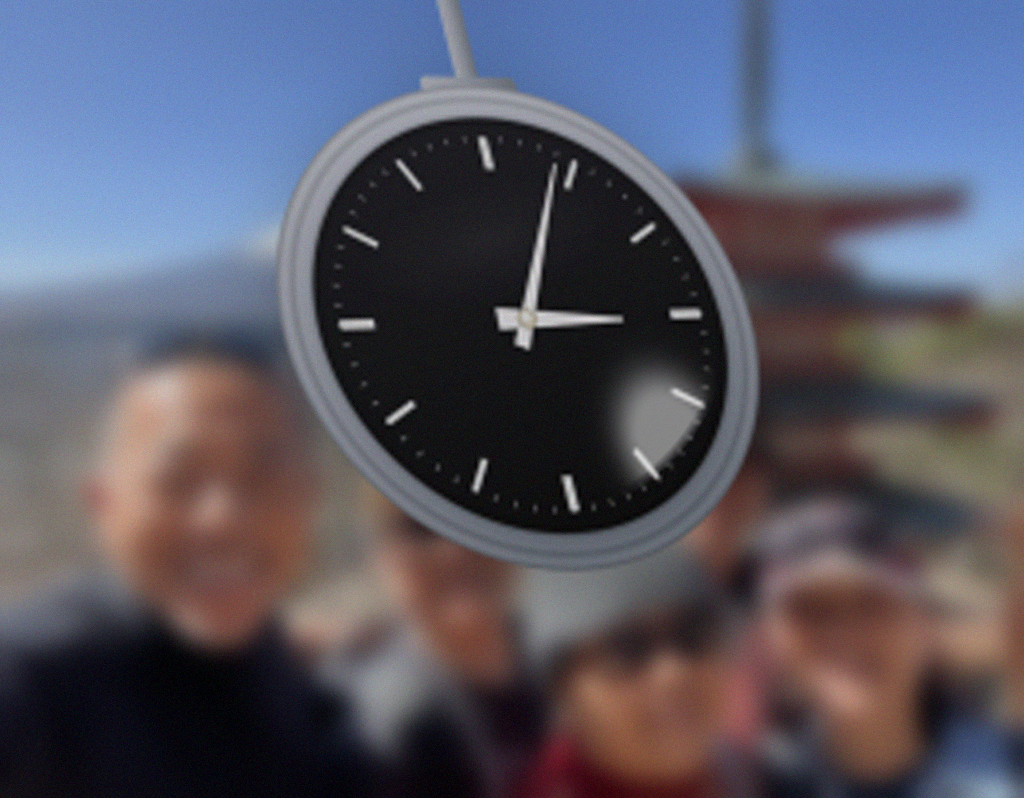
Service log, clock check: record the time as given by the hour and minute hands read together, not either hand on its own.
3:04
